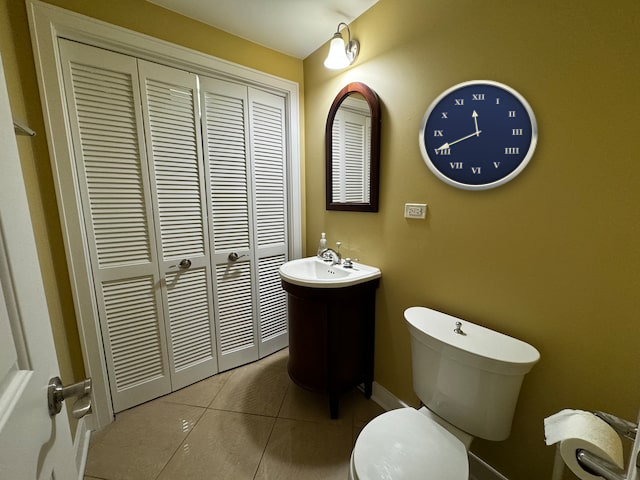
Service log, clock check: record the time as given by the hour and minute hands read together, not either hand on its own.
11:41
